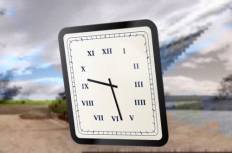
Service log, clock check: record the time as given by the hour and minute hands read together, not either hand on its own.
9:28
